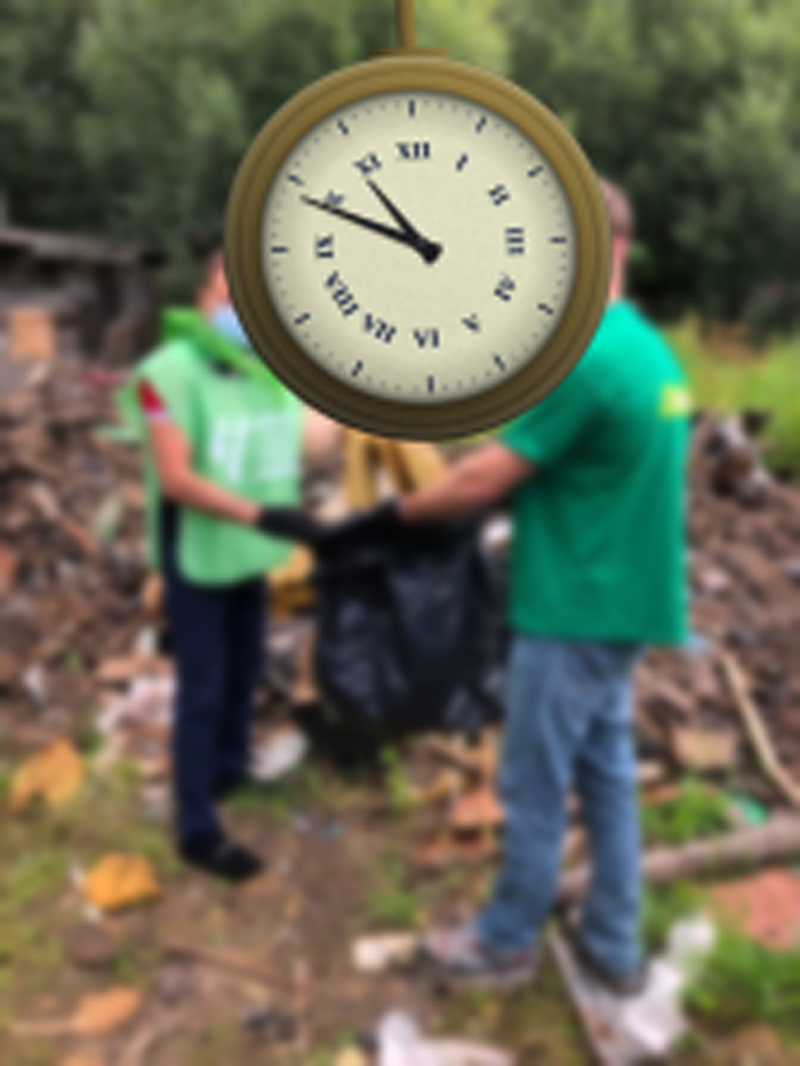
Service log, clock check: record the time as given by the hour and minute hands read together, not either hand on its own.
10:49
